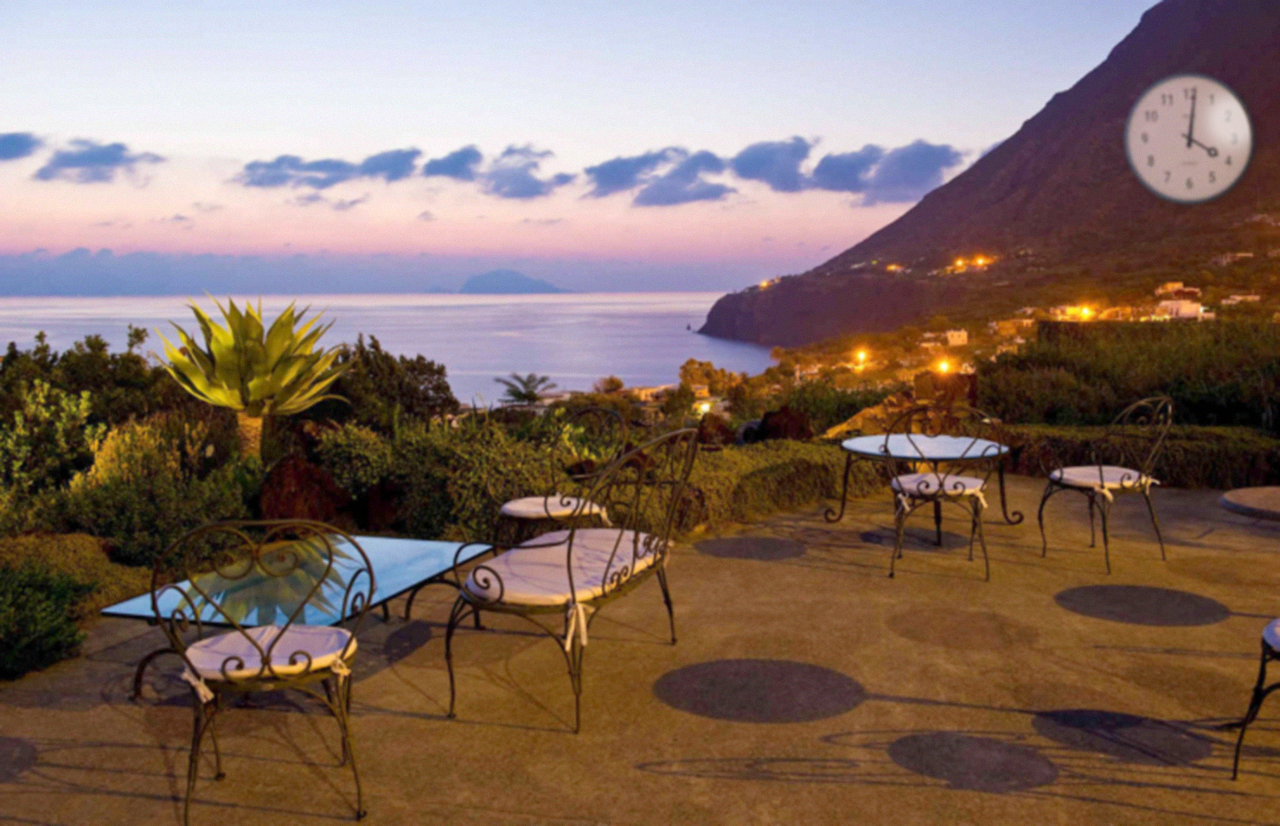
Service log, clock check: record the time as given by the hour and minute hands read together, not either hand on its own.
4:01
